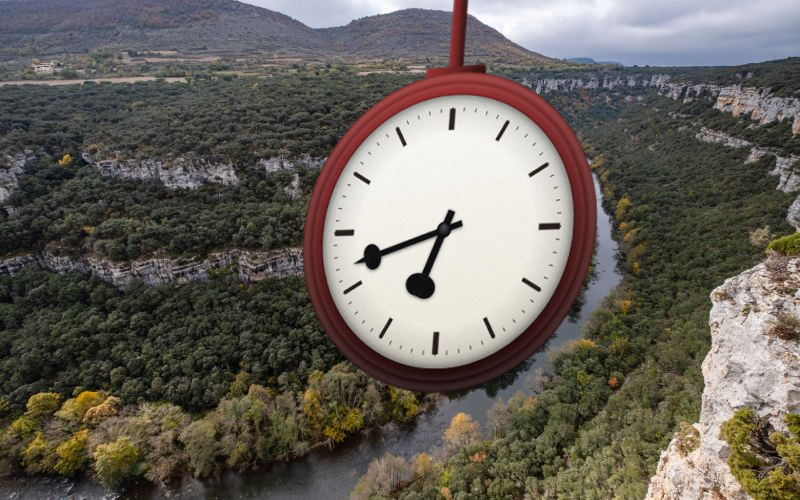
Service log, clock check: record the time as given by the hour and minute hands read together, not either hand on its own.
6:42
